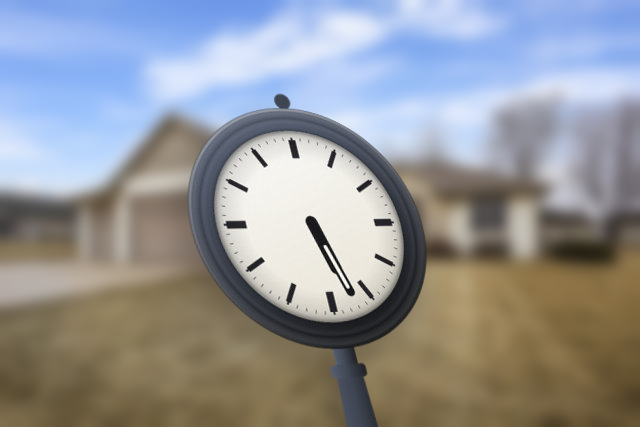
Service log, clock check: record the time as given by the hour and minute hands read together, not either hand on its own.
5:27
